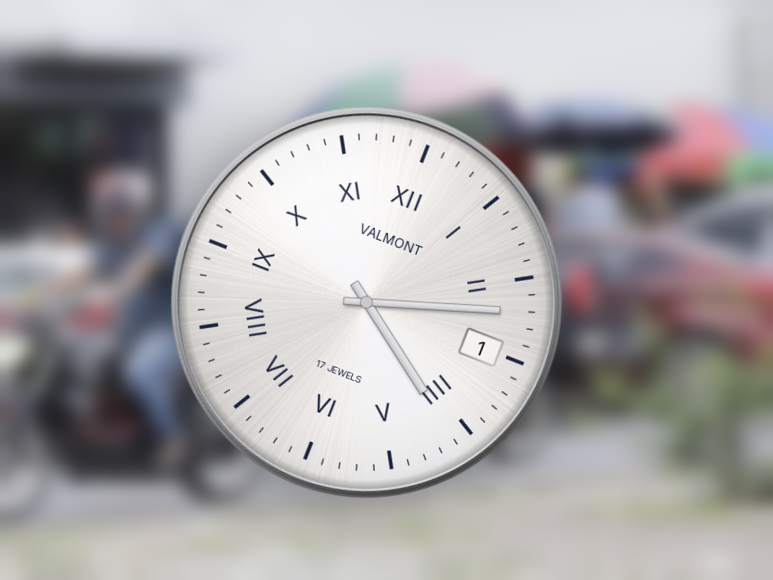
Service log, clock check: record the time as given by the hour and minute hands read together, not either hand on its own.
4:12
